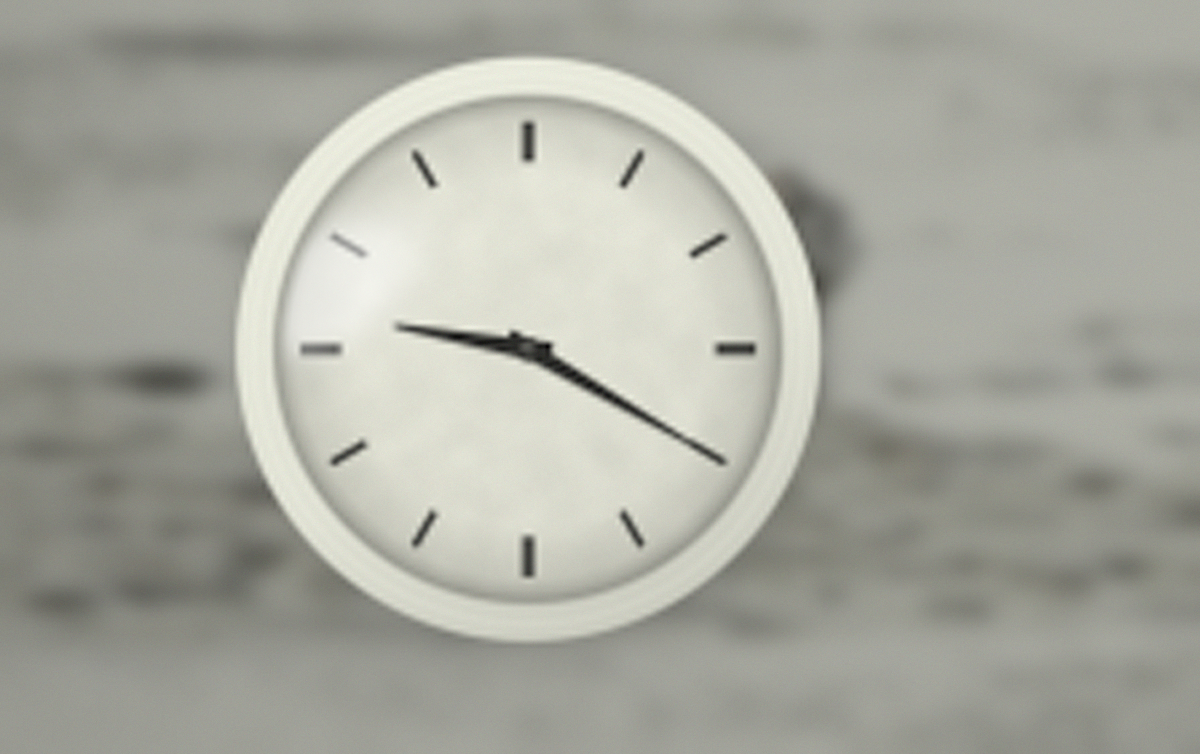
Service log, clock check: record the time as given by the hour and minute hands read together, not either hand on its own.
9:20
